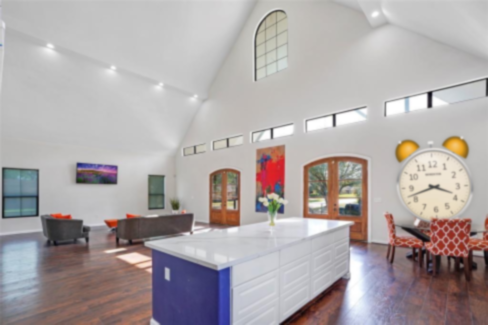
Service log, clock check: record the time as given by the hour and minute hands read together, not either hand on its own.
3:42
